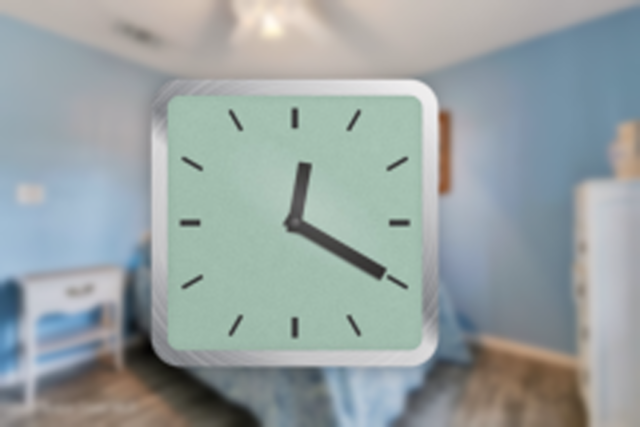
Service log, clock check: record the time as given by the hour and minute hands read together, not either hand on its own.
12:20
